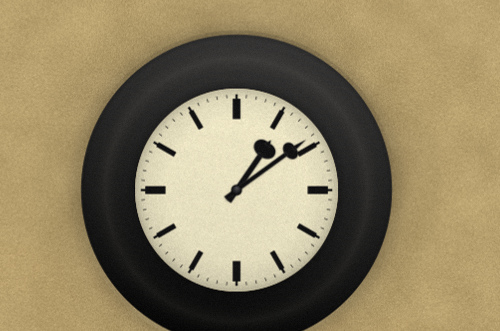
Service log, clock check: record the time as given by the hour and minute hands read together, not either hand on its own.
1:09
